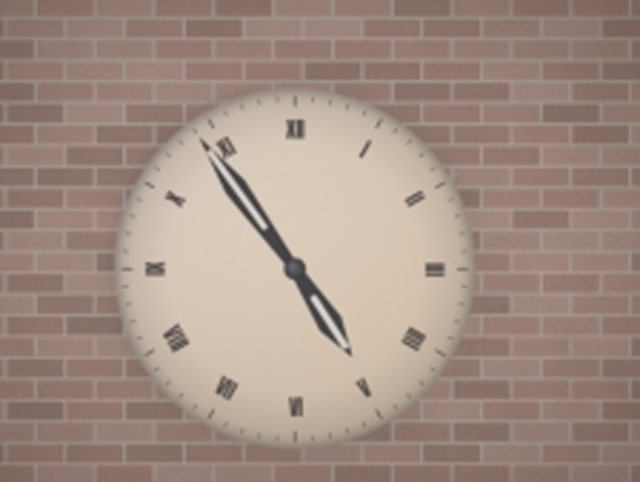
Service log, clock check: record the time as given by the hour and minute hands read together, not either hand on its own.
4:54
